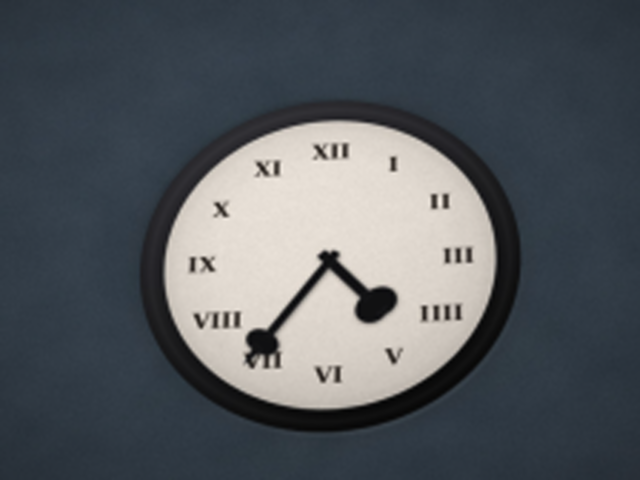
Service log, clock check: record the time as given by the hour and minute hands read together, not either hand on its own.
4:36
